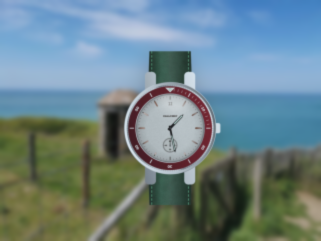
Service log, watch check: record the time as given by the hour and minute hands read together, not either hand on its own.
1:28
